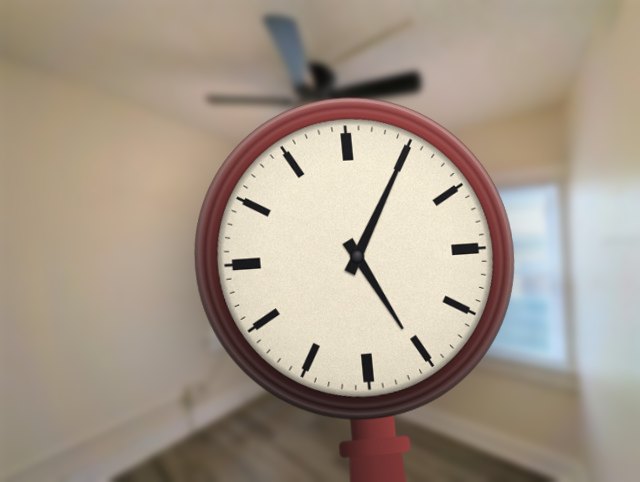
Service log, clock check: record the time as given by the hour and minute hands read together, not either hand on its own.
5:05
